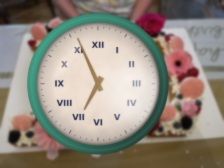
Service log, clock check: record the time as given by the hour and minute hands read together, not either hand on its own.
6:56
